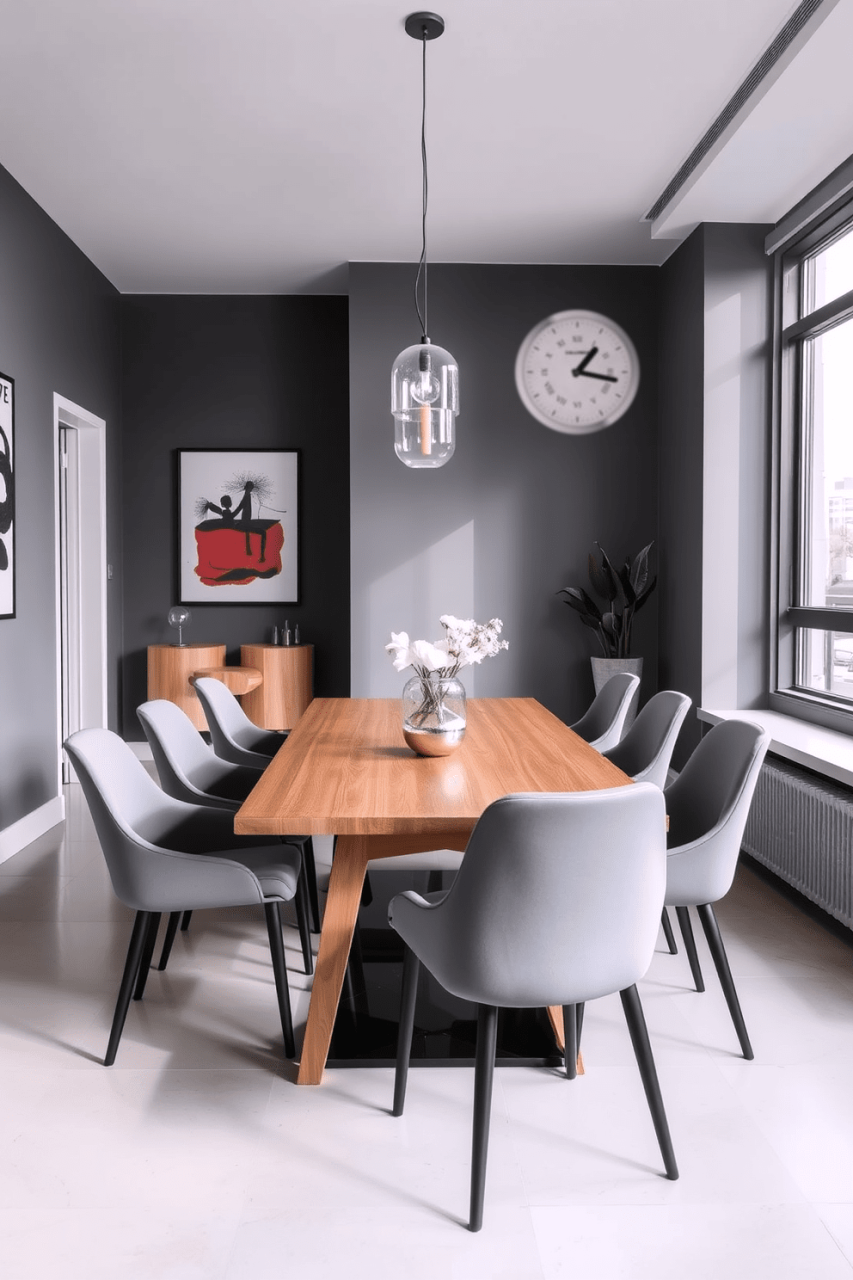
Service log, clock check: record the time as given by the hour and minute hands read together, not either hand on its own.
1:17
